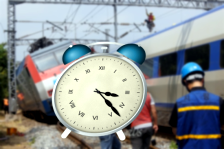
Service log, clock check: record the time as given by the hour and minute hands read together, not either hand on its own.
3:23
